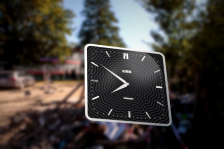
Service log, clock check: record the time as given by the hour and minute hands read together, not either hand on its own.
7:51
